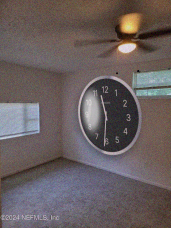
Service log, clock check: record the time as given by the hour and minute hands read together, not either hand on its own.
11:31
